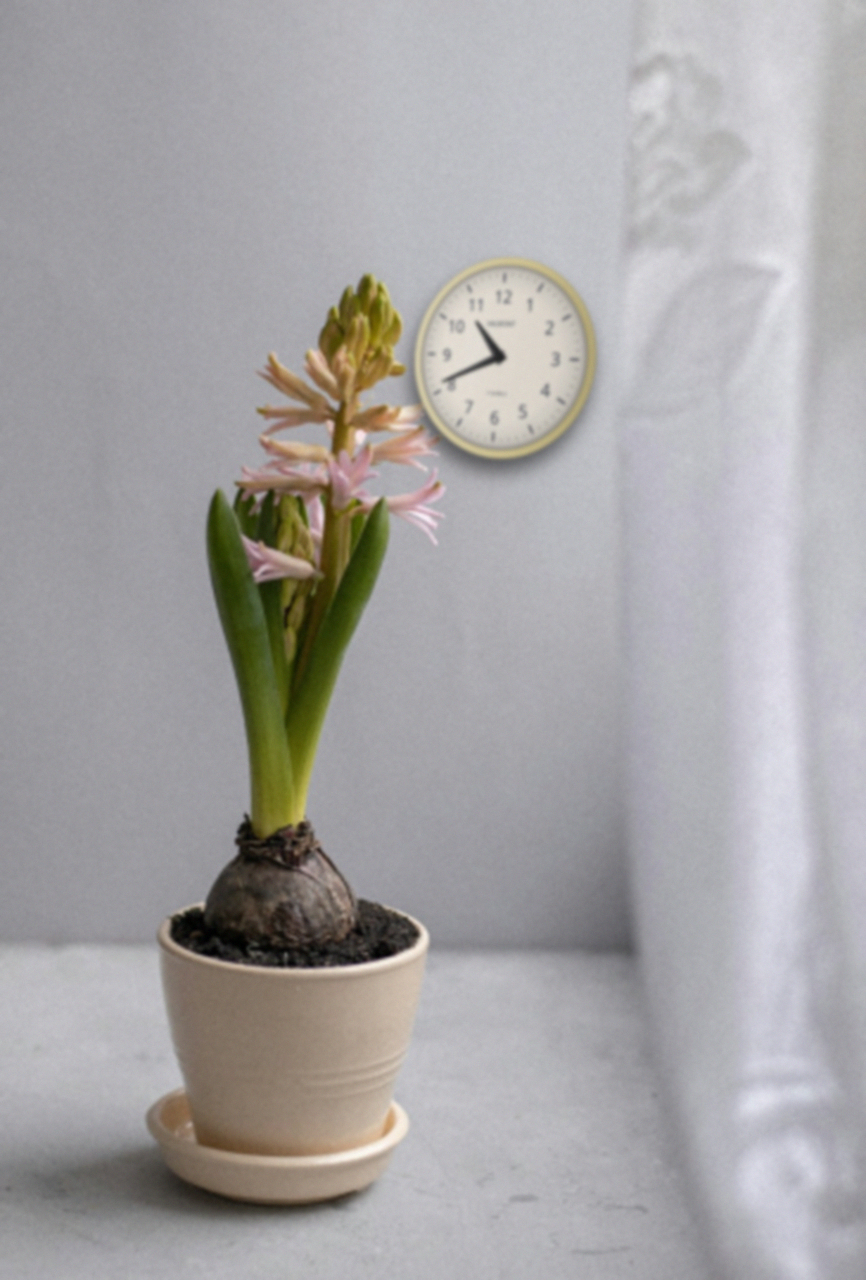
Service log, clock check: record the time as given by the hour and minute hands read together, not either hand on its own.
10:41
